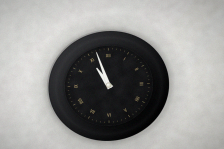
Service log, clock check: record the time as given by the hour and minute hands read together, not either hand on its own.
10:57
